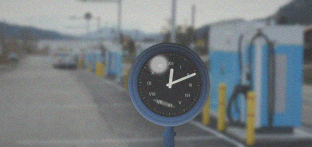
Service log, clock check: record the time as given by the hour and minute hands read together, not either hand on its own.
12:11
